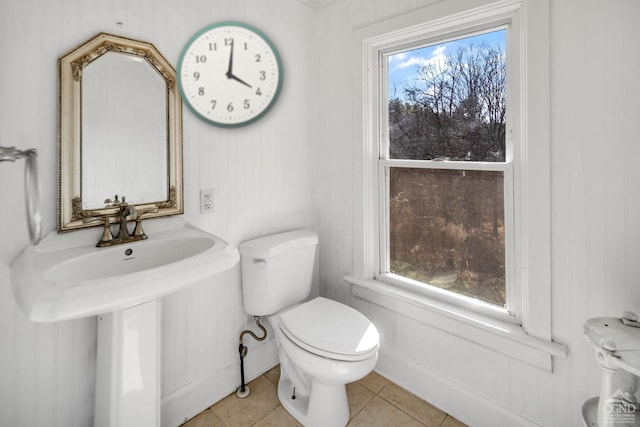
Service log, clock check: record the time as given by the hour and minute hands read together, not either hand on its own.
4:01
